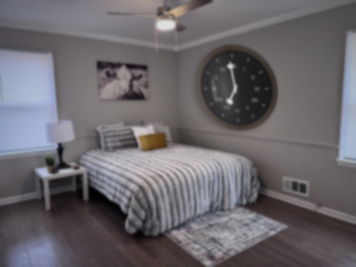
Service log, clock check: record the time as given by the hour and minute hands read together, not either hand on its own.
6:59
